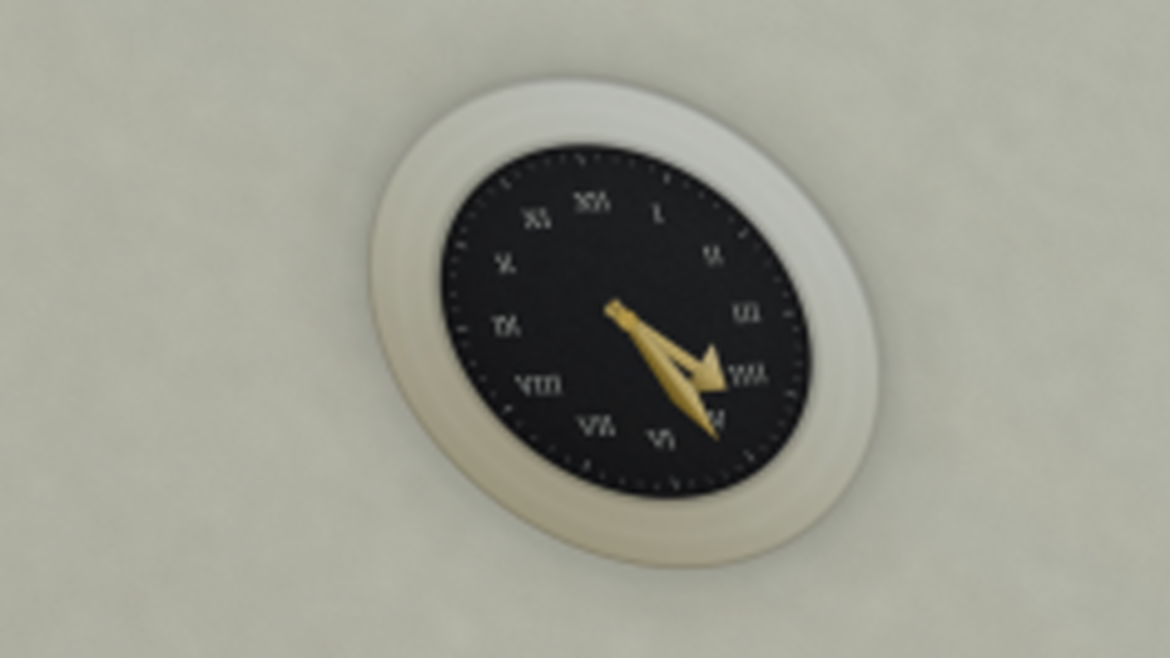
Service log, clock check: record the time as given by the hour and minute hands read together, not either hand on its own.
4:26
